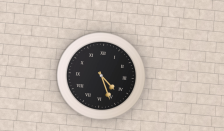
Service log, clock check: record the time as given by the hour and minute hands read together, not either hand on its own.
4:26
